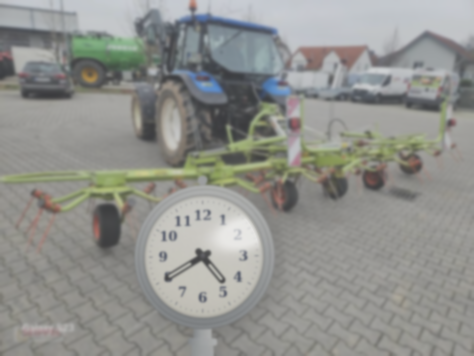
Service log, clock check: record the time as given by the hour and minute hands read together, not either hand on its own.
4:40
